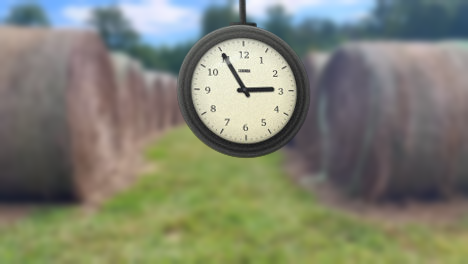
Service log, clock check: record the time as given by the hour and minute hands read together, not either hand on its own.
2:55
